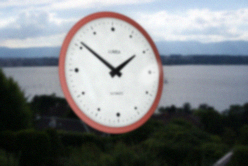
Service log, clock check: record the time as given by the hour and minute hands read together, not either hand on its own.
1:51
